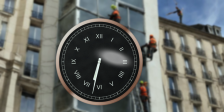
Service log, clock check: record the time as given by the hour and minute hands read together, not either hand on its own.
6:32
